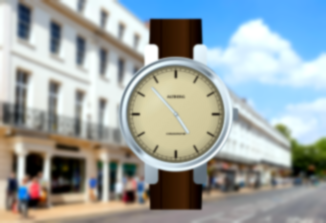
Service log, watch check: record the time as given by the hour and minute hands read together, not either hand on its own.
4:53
